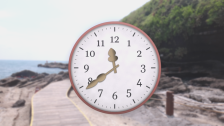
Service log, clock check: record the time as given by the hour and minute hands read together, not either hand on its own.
11:39
